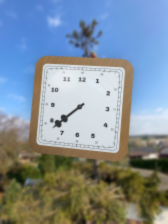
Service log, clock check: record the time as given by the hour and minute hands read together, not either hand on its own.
7:38
